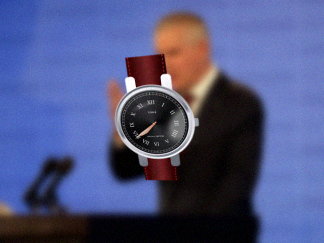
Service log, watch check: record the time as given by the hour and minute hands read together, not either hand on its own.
7:39
